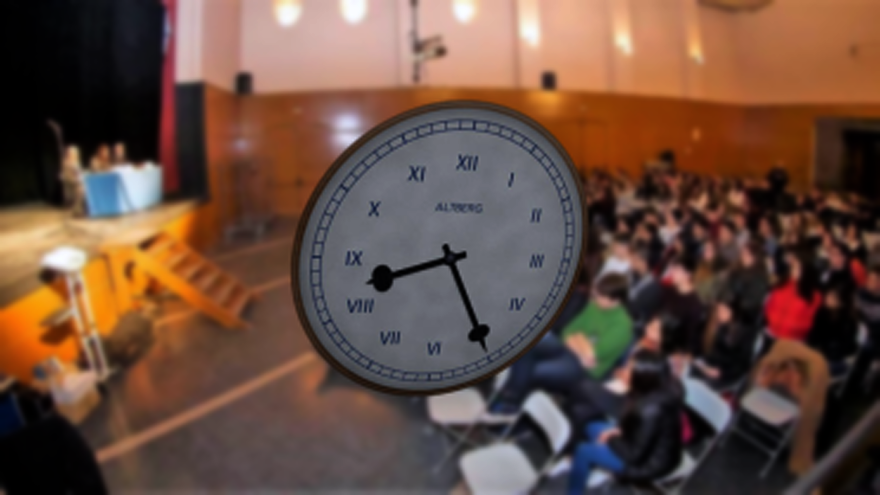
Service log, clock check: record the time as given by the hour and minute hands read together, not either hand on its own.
8:25
